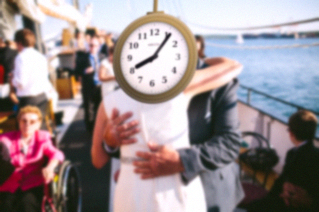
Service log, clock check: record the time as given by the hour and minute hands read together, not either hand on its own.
8:06
